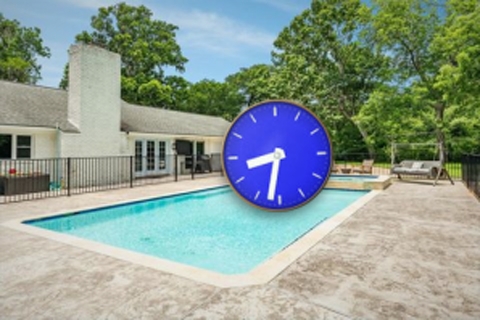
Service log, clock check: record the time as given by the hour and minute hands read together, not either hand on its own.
8:32
